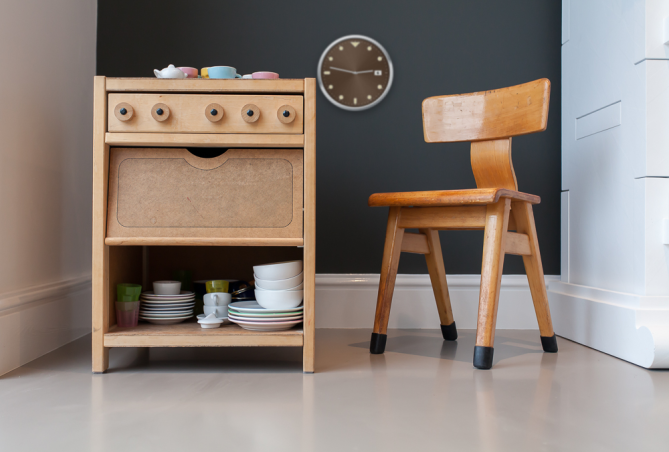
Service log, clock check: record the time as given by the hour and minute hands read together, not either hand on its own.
2:47
